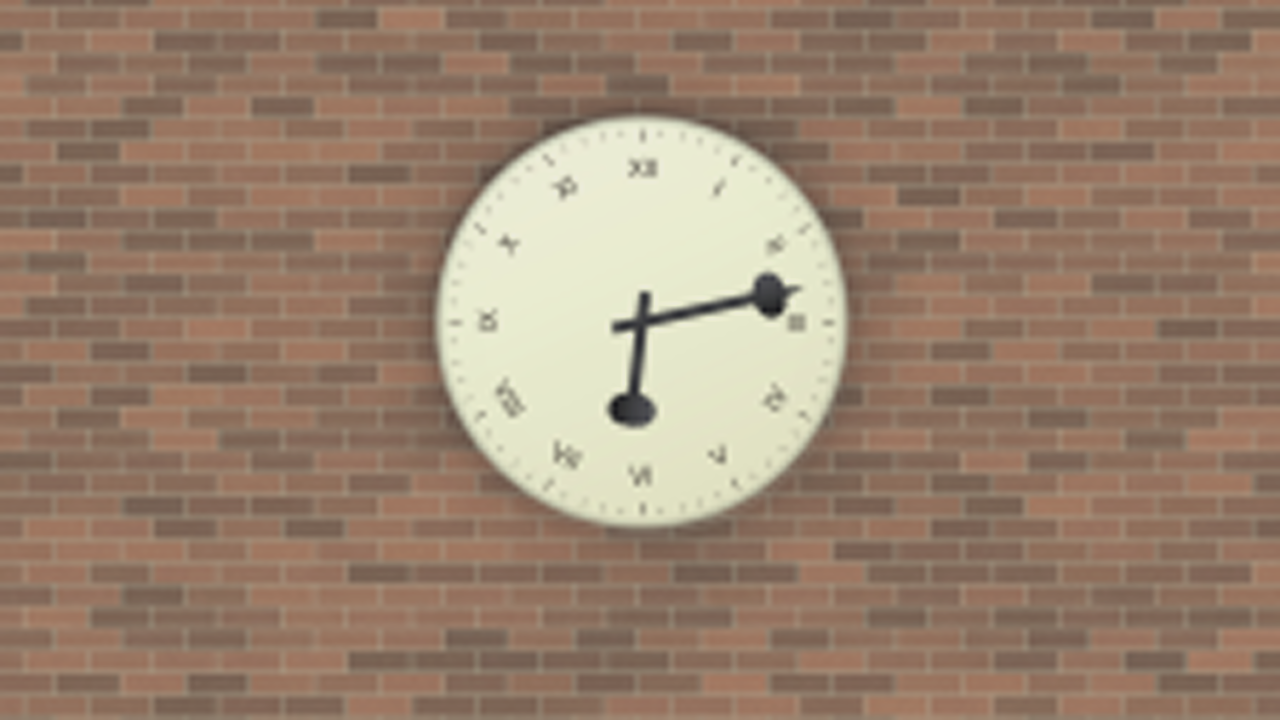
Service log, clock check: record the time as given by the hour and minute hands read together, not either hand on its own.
6:13
